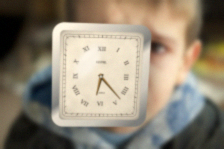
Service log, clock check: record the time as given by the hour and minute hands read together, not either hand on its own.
6:23
